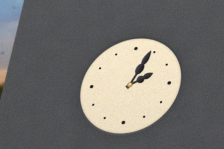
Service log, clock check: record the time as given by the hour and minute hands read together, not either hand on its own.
2:04
